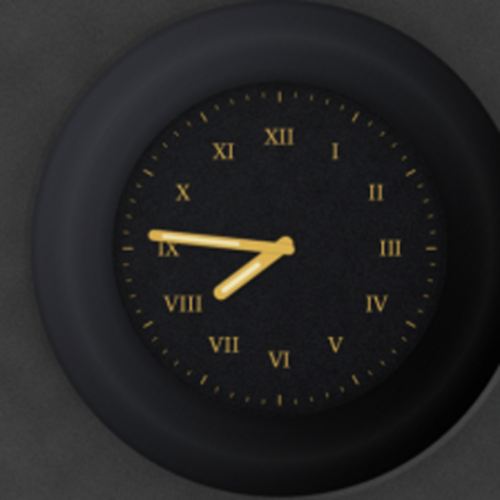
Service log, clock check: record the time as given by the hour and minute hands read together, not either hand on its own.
7:46
